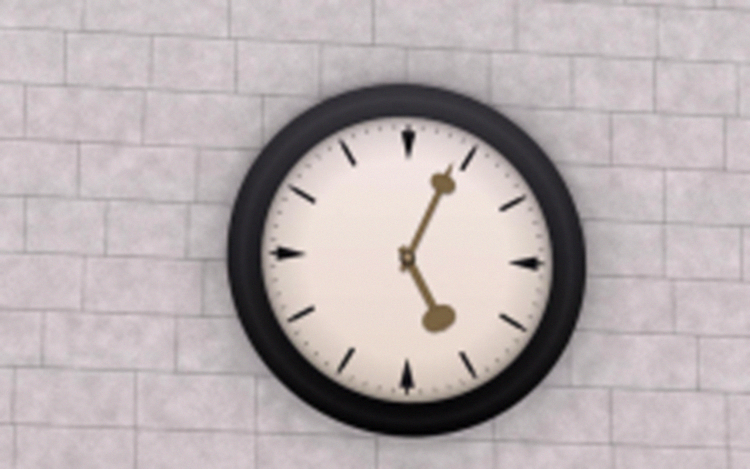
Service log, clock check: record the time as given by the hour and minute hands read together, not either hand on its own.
5:04
